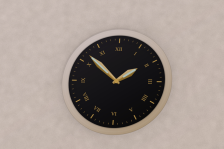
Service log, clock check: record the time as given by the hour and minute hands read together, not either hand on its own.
1:52
